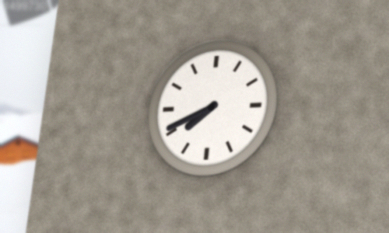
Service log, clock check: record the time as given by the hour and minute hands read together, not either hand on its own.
7:41
